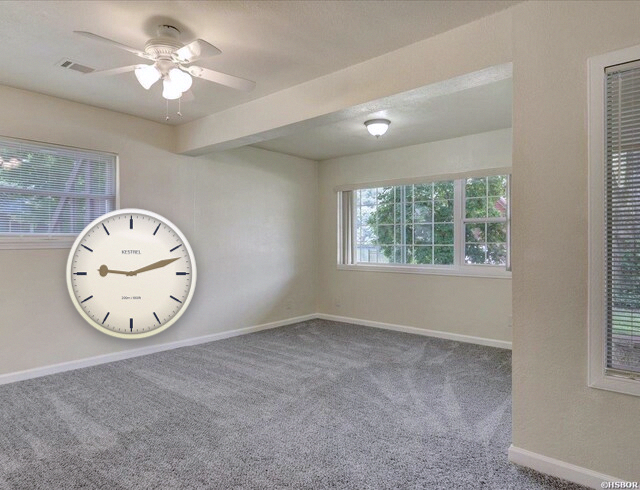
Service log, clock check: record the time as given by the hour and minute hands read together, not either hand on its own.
9:12
